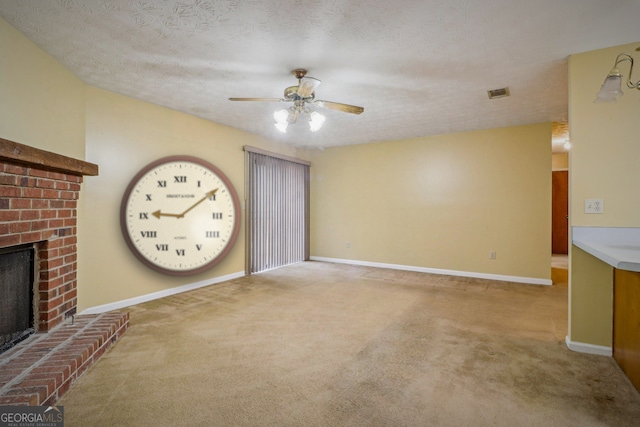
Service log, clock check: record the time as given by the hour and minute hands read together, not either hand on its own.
9:09
